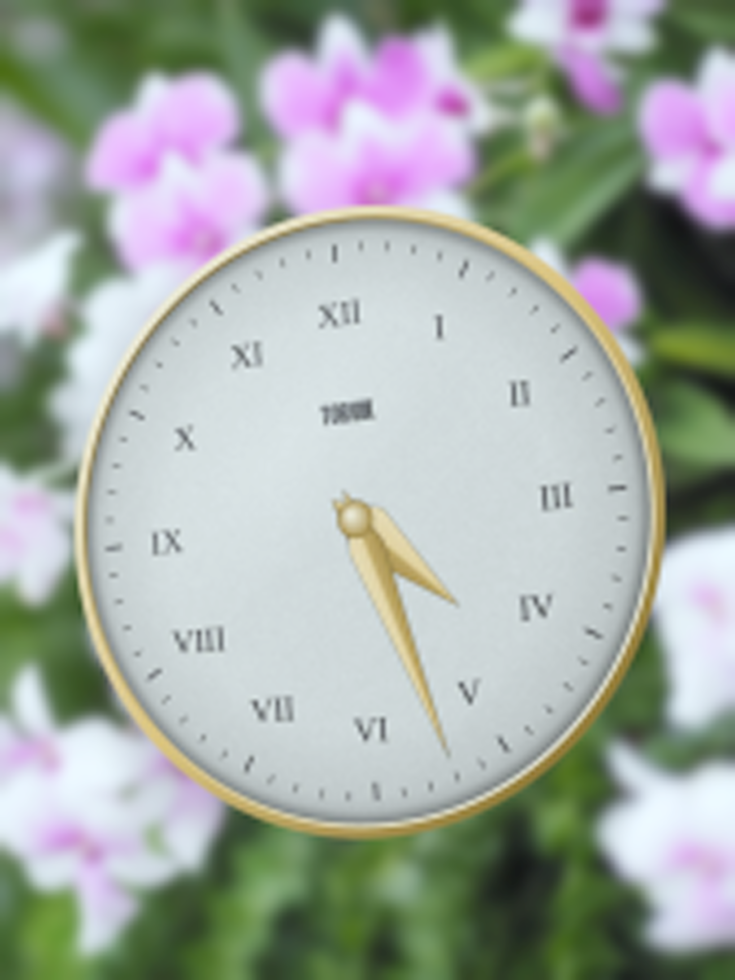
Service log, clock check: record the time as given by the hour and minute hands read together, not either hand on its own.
4:27
